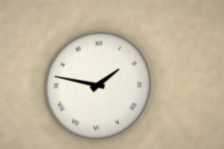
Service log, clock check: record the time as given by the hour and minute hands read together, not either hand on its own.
1:47
